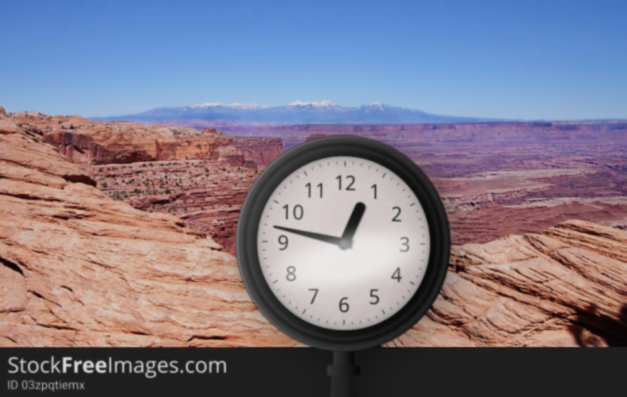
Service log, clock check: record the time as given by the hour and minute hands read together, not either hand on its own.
12:47
